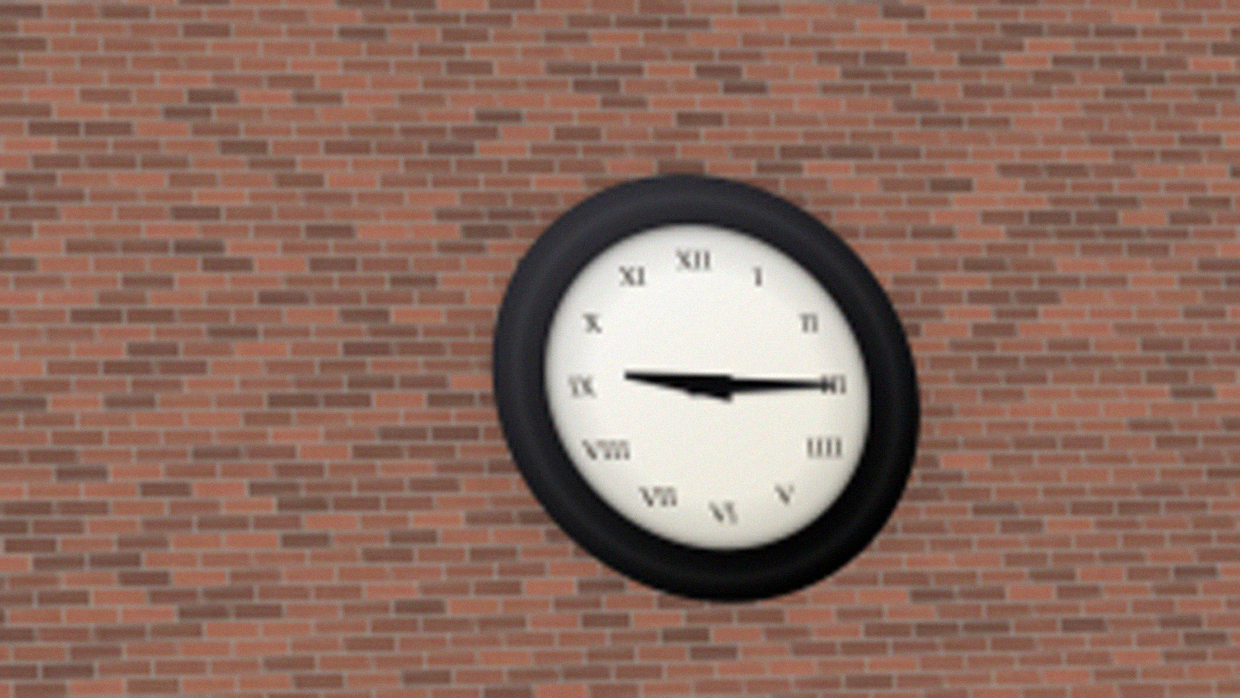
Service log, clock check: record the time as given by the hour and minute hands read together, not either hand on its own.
9:15
